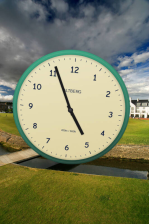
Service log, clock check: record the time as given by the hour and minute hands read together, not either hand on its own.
4:56
